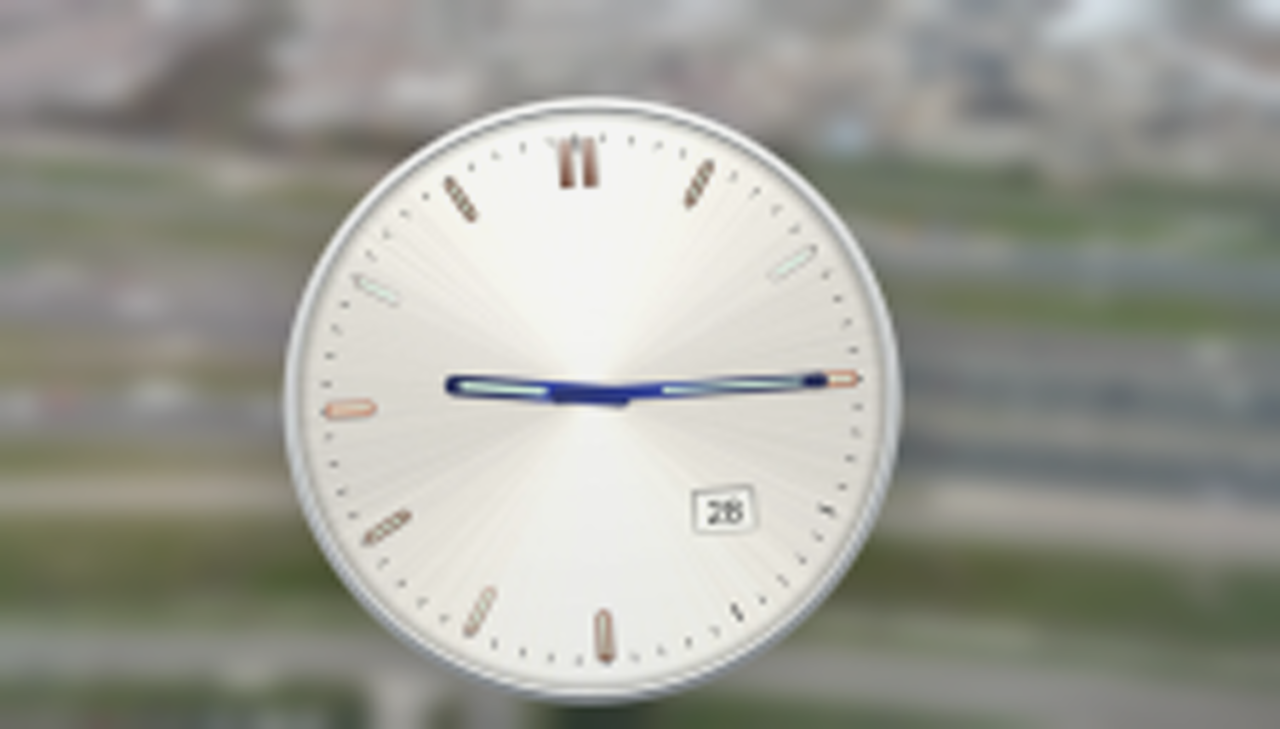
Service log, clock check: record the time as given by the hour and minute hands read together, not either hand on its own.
9:15
